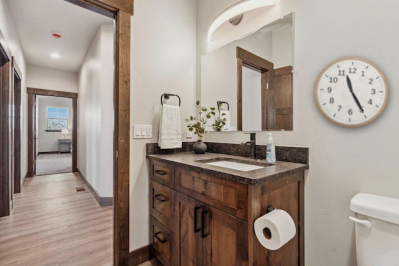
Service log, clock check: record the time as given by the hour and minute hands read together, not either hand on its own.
11:25
